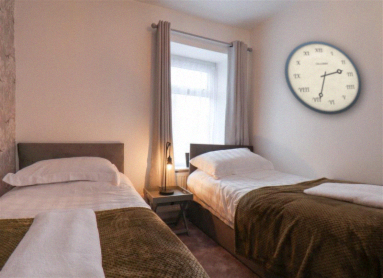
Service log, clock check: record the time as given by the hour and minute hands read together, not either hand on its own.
2:34
